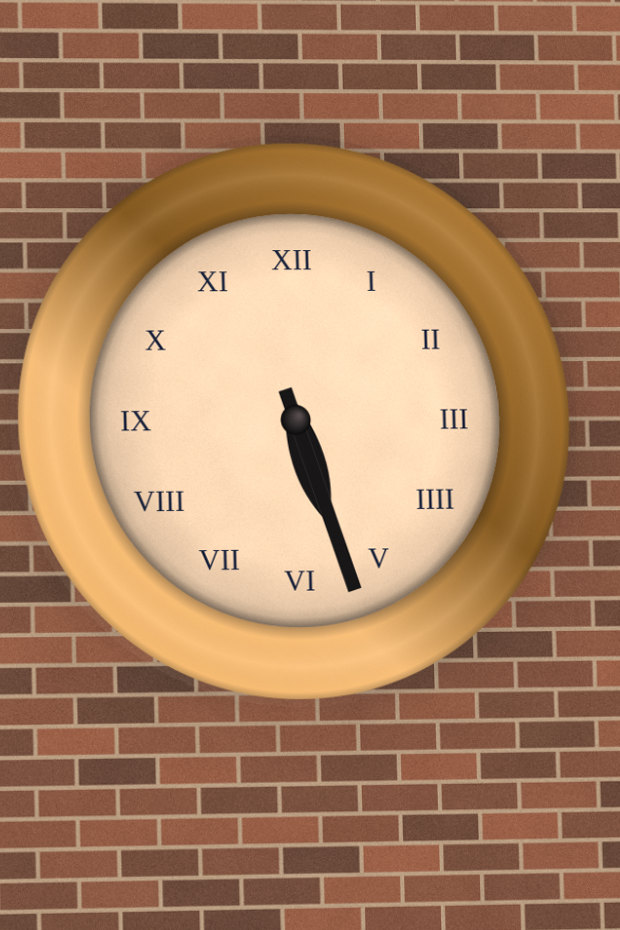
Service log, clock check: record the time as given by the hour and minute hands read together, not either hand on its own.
5:27
